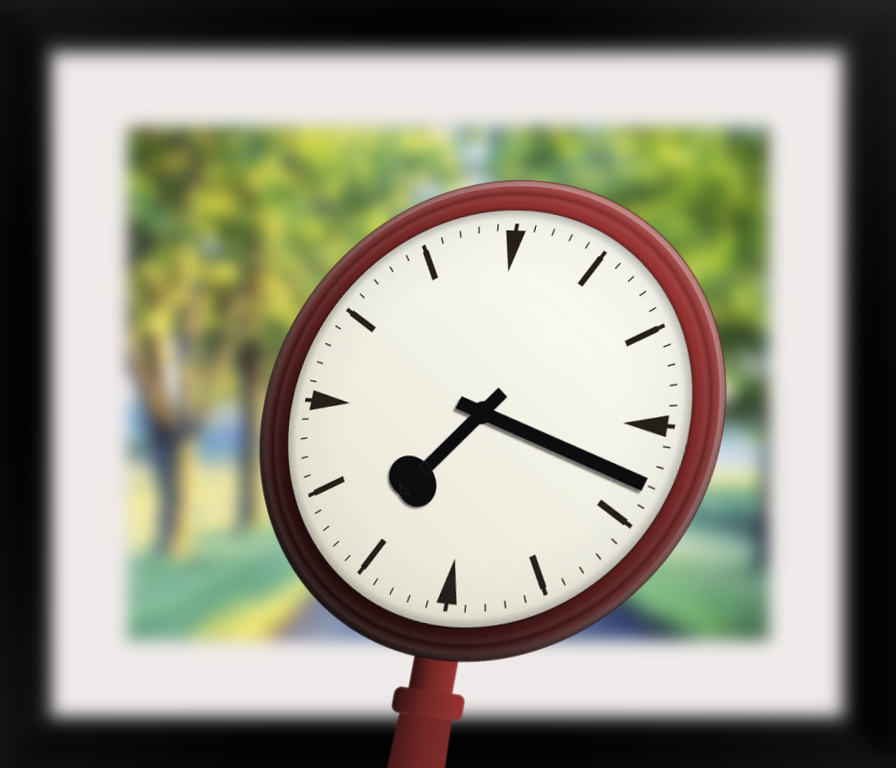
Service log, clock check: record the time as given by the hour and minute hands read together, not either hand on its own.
7:18
